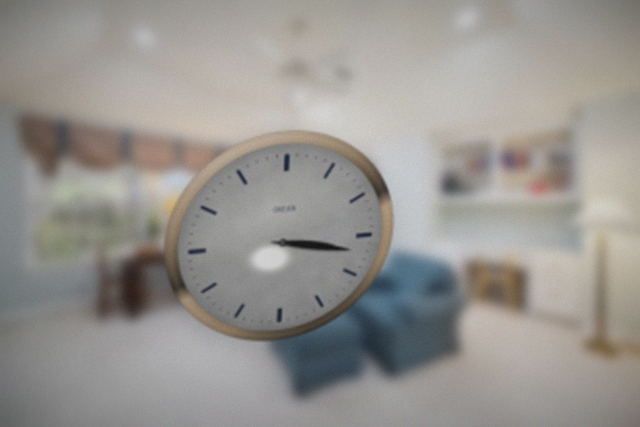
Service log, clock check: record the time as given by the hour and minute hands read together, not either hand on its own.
3:17
